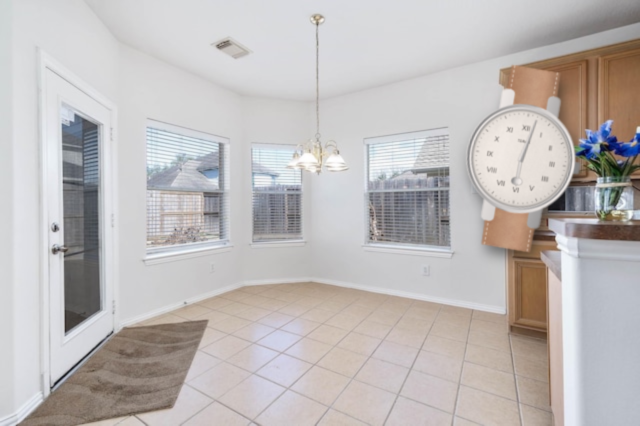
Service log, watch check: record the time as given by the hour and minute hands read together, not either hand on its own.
6:02
